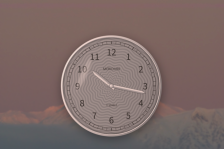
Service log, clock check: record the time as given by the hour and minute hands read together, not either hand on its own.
10:17
